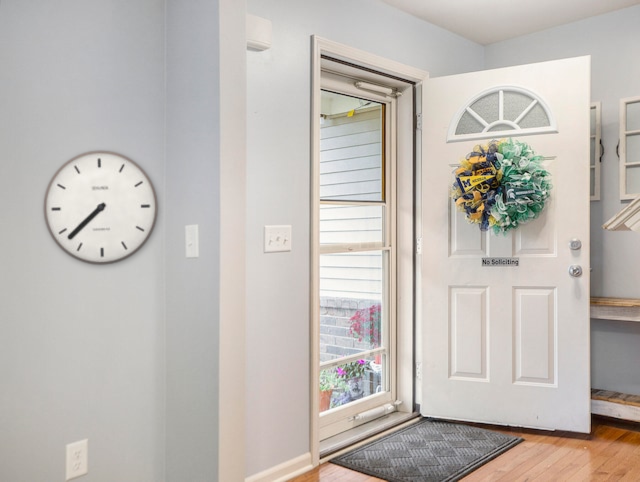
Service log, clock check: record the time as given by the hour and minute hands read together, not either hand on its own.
7:38
